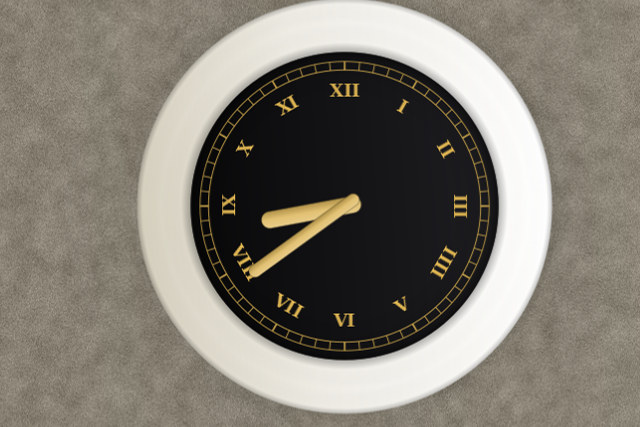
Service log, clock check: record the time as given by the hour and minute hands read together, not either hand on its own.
8:39
